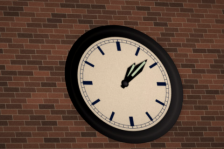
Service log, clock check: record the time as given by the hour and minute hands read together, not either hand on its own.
1:08
